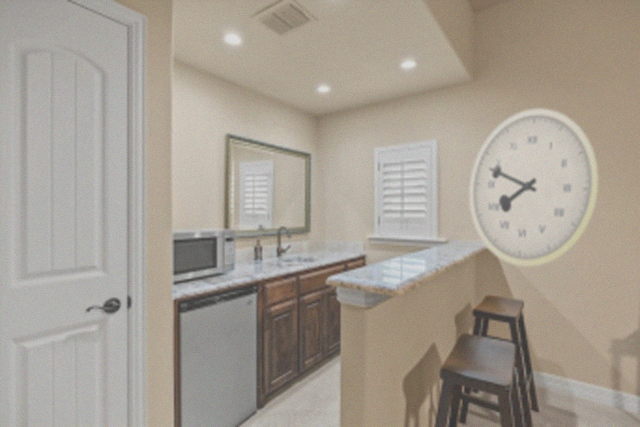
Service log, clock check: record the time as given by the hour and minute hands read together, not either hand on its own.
7:48
